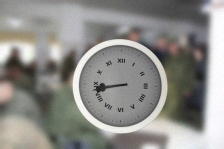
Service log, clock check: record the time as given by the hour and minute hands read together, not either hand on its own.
8:43
